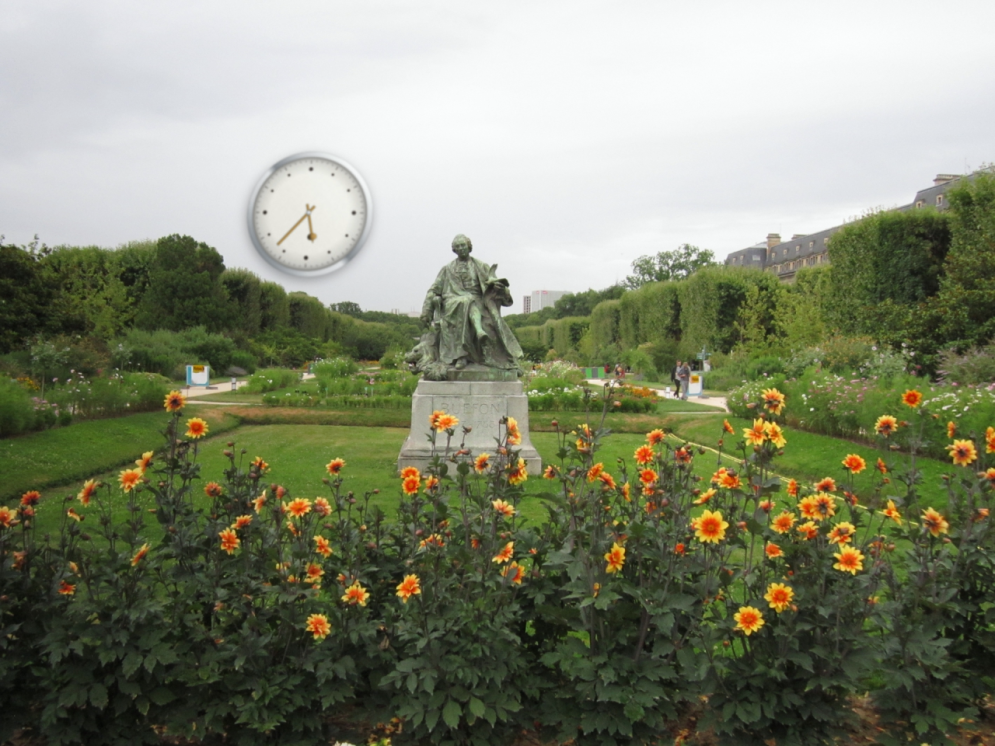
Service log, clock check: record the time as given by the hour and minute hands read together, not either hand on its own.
5:37
